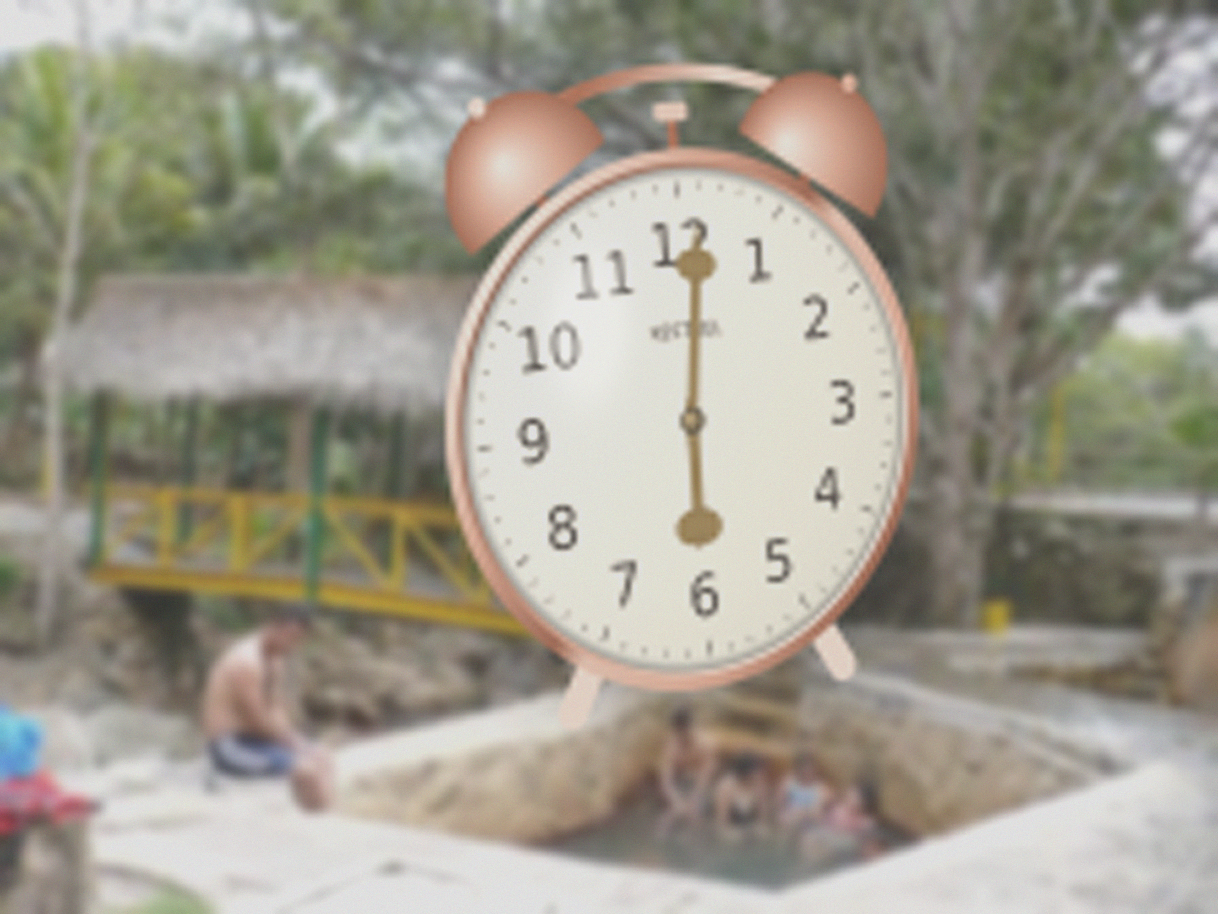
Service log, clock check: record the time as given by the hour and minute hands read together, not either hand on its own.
6:01
